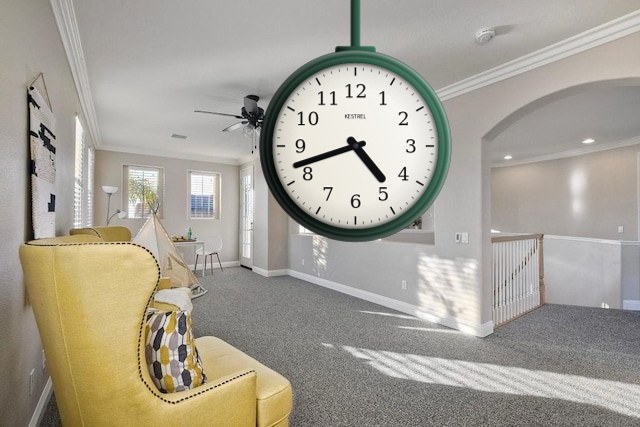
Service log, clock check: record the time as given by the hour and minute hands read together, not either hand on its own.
4:42
